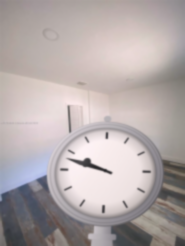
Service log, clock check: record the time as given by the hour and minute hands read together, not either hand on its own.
9:48
